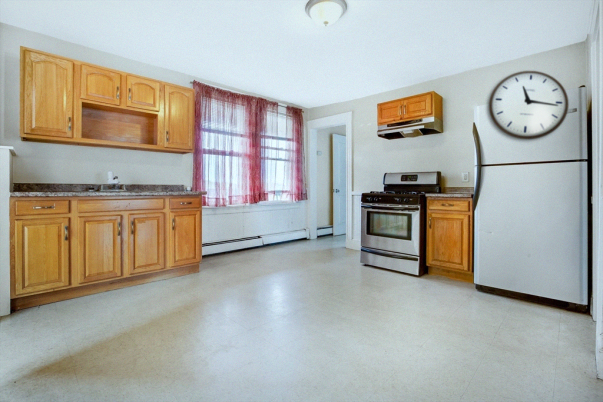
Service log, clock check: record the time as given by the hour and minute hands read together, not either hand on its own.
11:16
